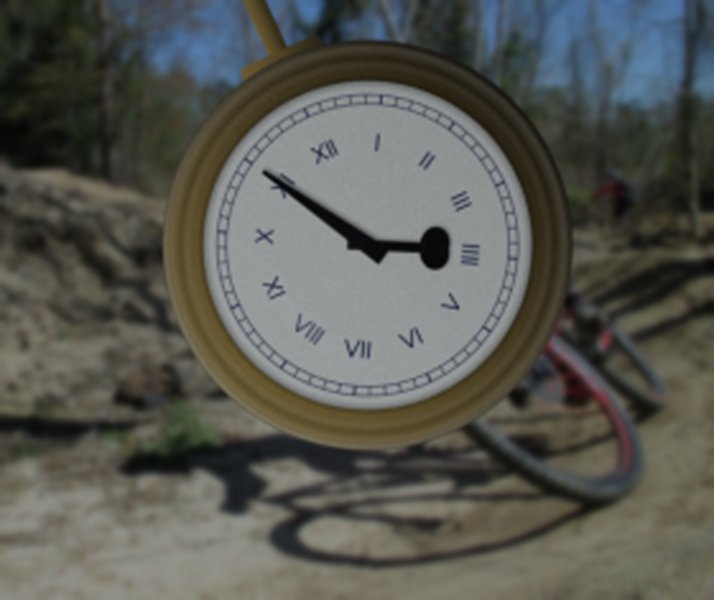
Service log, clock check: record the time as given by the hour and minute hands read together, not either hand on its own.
3:55
